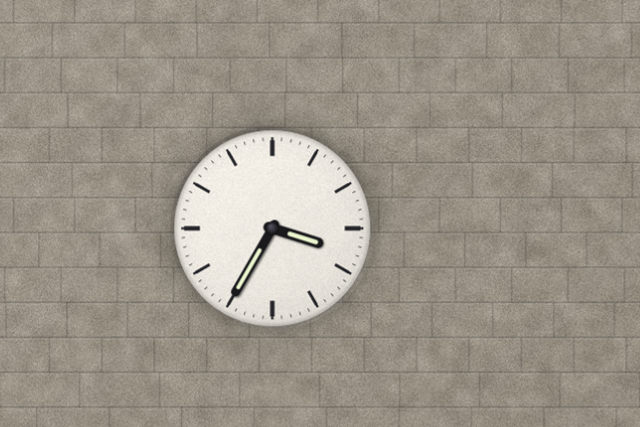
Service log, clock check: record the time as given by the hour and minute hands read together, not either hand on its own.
3:35
